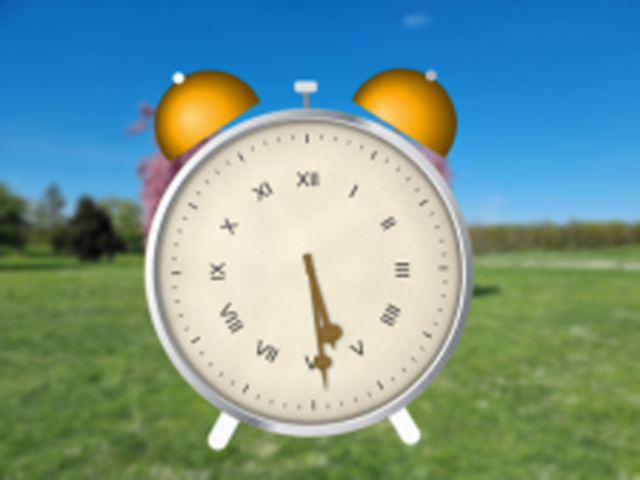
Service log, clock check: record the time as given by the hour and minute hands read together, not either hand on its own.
5:29
